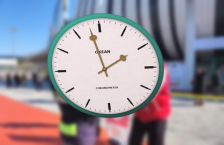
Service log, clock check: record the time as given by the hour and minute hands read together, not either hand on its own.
1:58
